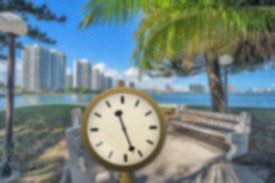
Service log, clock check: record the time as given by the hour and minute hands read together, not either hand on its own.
11:27
